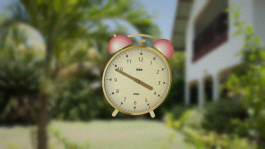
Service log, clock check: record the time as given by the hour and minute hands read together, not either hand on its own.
3:49
